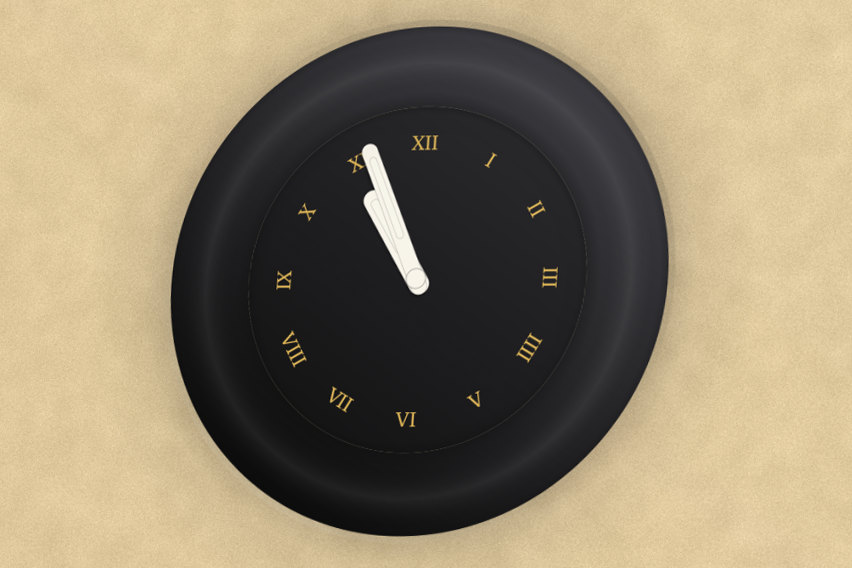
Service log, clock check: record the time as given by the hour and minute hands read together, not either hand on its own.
10:56
